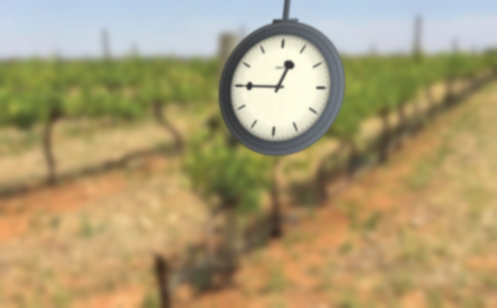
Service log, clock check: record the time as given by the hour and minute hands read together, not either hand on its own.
12:45
